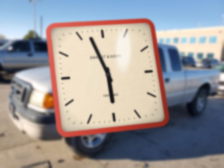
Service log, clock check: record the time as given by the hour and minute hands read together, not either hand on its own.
5:57
